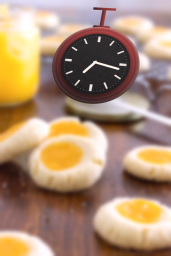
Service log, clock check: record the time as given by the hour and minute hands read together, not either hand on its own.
7:17
